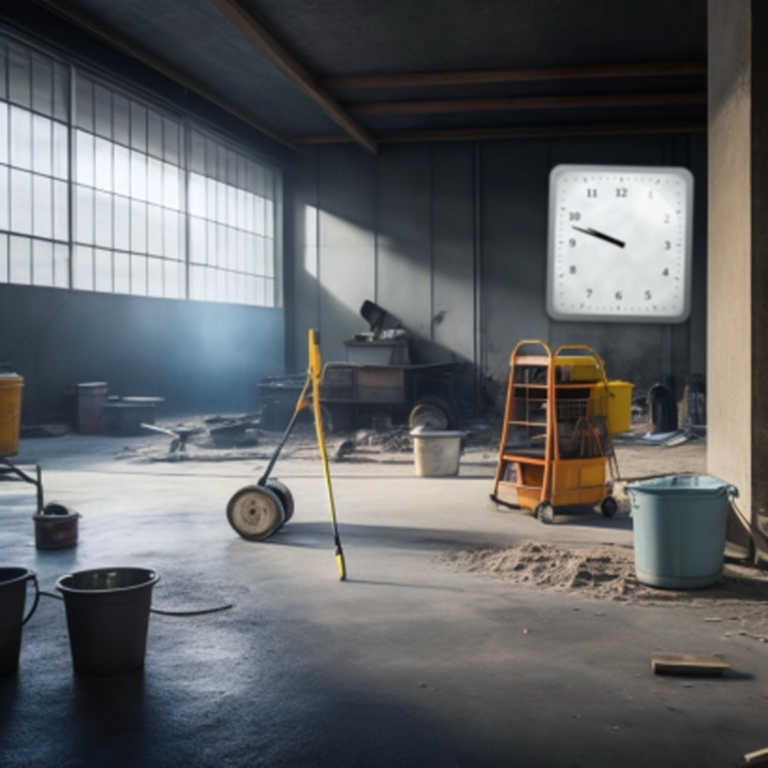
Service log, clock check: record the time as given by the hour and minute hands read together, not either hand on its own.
9:48
